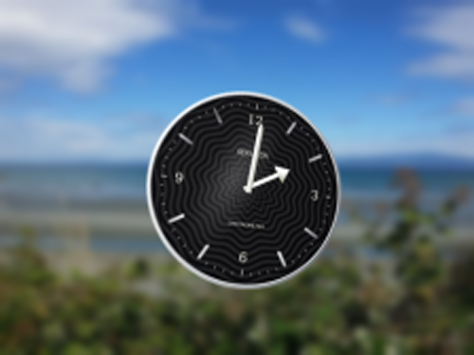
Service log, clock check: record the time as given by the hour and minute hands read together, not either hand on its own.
2:01
